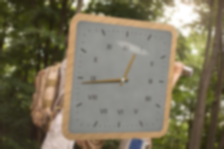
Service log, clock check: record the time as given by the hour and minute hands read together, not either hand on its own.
12:44
